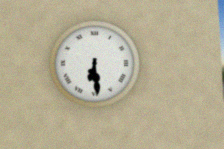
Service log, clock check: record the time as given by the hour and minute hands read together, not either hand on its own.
6:29
